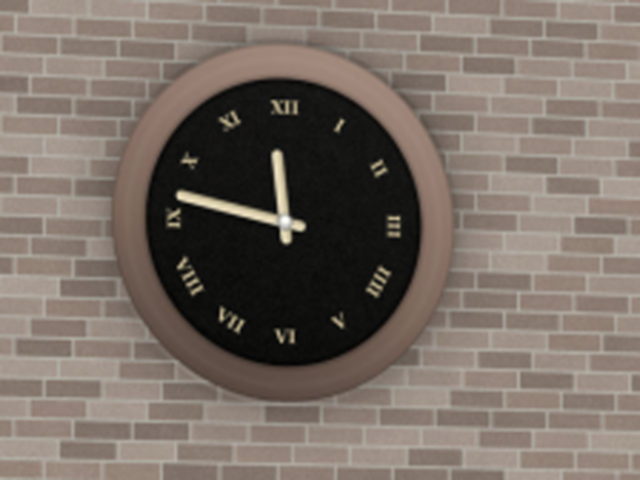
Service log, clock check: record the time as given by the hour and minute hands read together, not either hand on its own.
11:47
